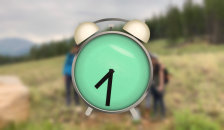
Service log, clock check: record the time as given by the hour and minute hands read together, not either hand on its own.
7:31
